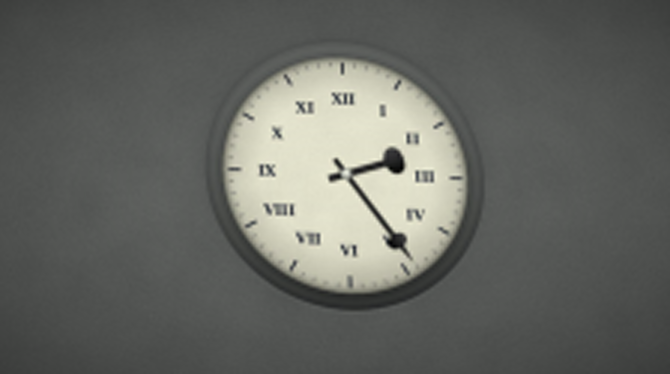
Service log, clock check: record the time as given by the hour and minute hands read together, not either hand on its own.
2:24
